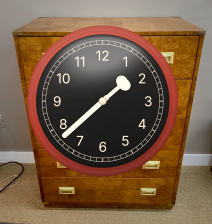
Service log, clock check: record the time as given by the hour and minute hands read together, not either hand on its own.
1:38
